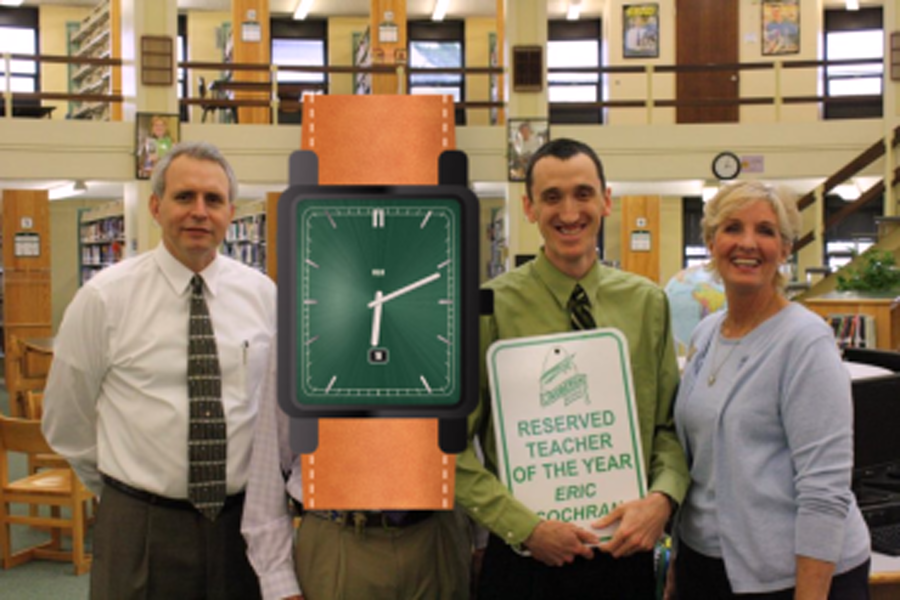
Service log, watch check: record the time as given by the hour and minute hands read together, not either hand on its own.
6:11
